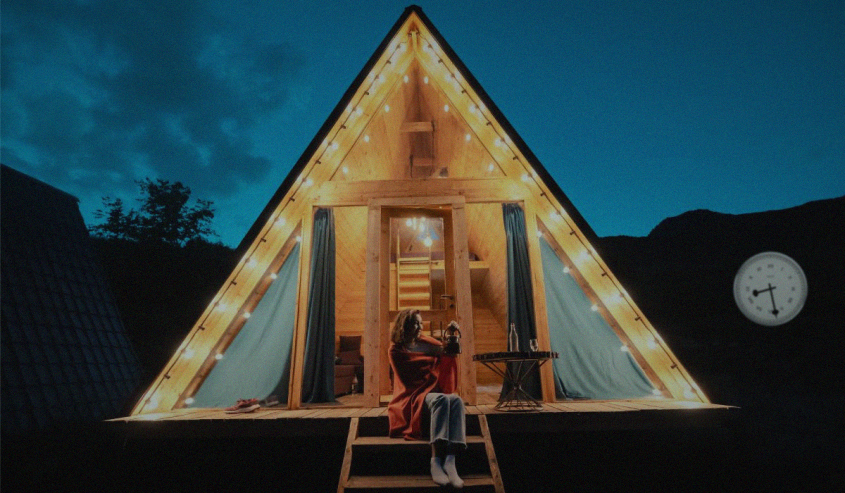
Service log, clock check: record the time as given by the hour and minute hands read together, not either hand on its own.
8:28
